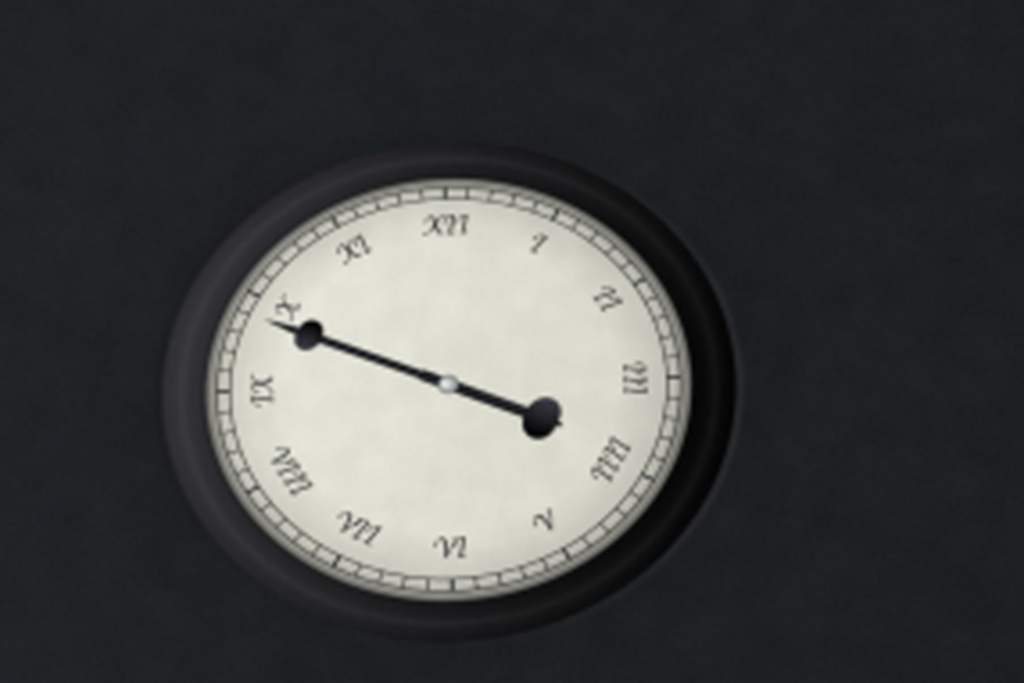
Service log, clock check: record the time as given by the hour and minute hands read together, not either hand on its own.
3:49
